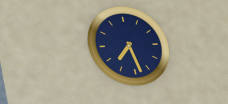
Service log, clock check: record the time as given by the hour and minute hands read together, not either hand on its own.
7:28
